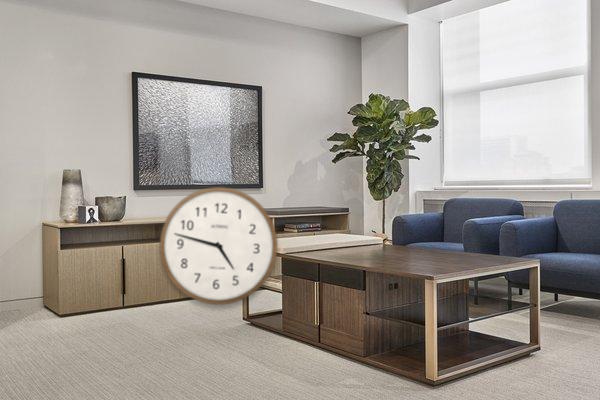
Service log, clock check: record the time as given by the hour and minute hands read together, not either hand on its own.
4:47
